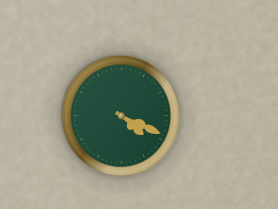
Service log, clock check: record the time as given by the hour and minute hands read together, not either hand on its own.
4:19
